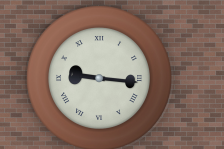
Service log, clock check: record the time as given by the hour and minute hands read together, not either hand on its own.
9:16
